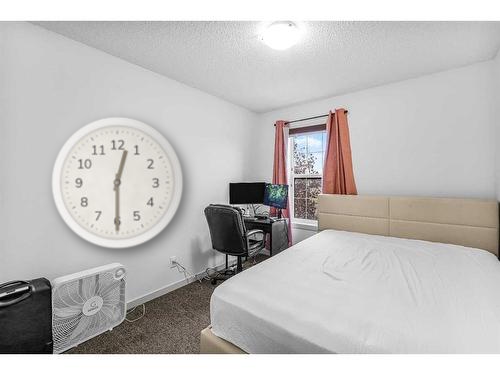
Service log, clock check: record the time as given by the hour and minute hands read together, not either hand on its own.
12:30
